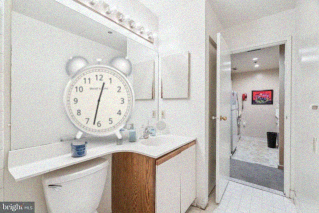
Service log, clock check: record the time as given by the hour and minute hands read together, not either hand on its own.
12:32
